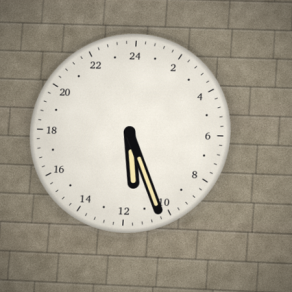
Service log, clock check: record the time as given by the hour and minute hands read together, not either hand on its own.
11:26
